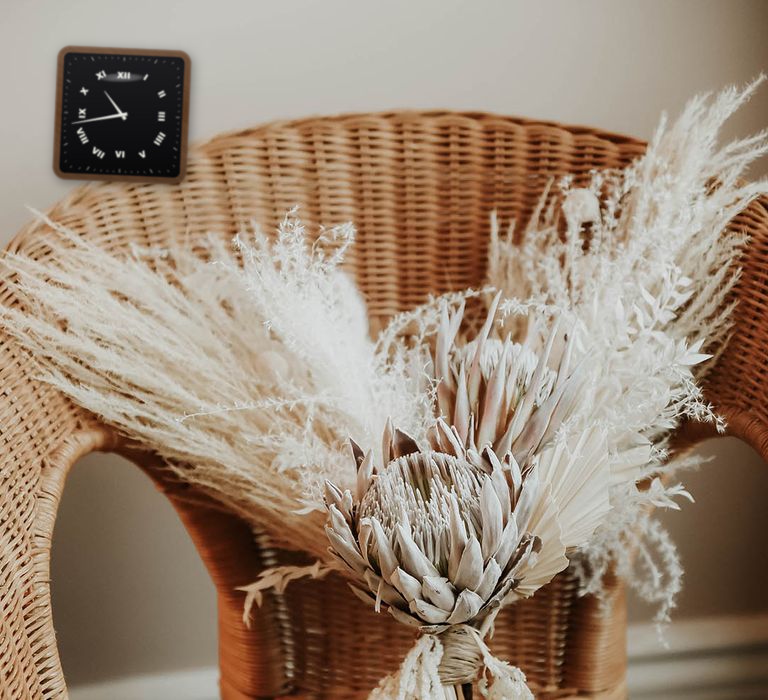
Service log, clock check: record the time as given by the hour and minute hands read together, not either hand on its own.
10:43
